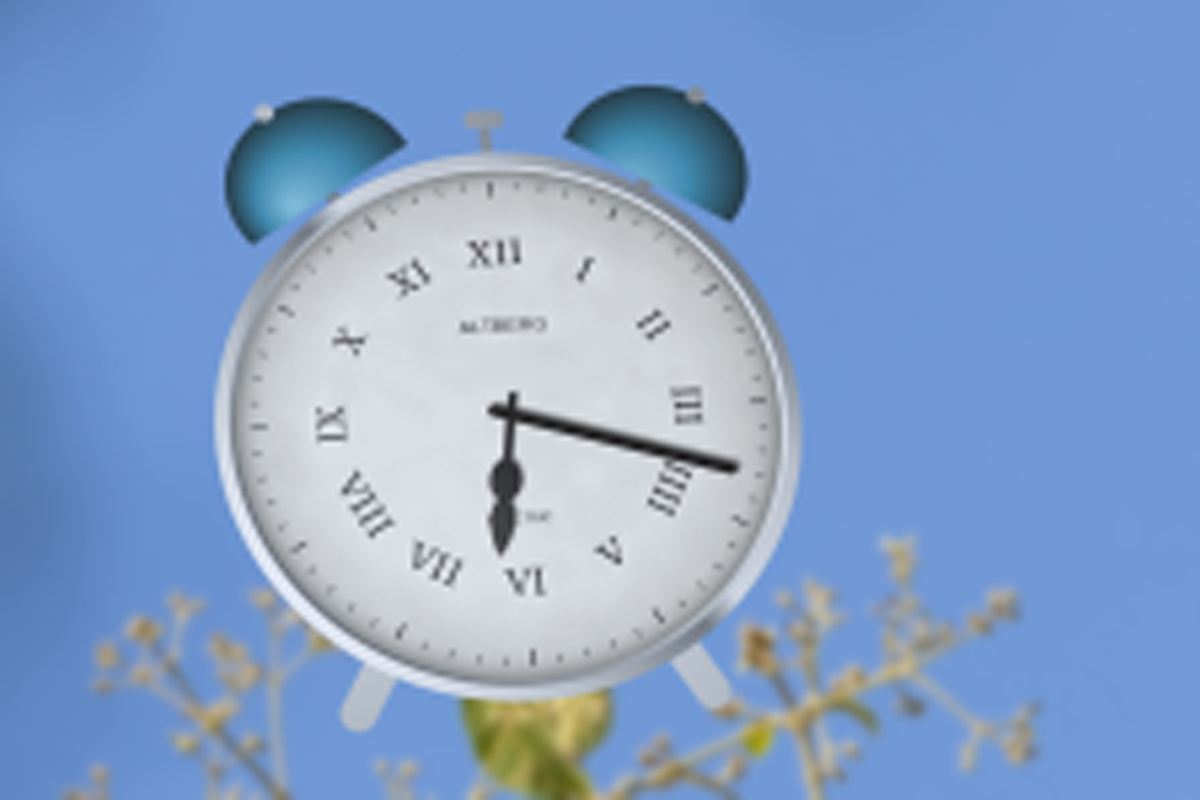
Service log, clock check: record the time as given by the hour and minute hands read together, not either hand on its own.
6:18
